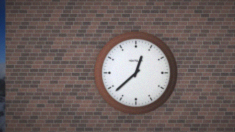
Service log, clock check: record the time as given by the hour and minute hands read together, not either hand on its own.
12:38
